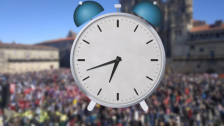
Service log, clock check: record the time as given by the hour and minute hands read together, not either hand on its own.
6:42
